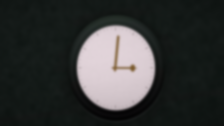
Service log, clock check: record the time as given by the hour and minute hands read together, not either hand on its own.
3:01
